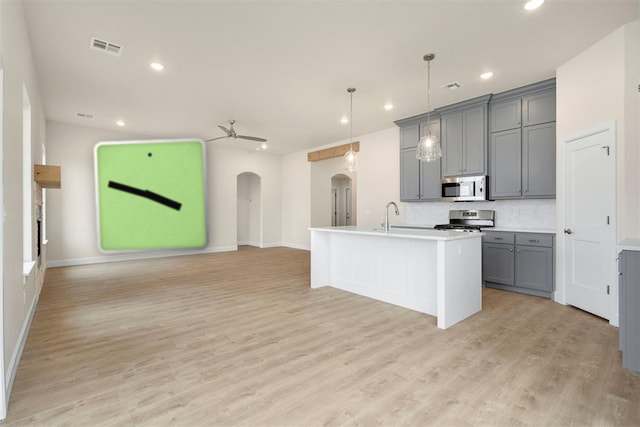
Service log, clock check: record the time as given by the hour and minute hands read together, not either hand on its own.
3:48
